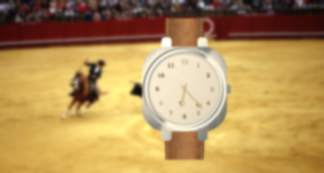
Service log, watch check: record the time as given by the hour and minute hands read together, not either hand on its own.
6:23
